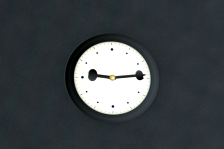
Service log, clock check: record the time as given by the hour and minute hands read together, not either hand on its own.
9:14
